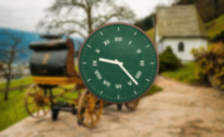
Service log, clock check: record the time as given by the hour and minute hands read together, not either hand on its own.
9:23
